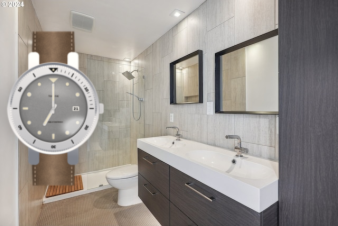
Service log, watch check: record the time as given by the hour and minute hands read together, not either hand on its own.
7:00
